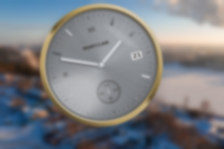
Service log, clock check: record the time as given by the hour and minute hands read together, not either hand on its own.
1:49
